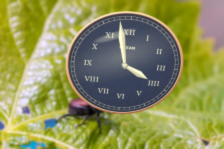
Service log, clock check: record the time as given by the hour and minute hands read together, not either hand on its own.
3:58
